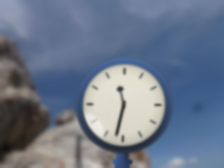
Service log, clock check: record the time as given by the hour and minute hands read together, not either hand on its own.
11:32
